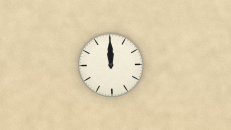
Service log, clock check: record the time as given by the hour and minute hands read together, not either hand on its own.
12:00
